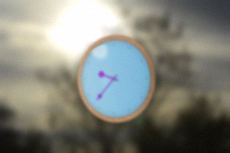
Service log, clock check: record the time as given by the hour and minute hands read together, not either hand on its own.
9:37
